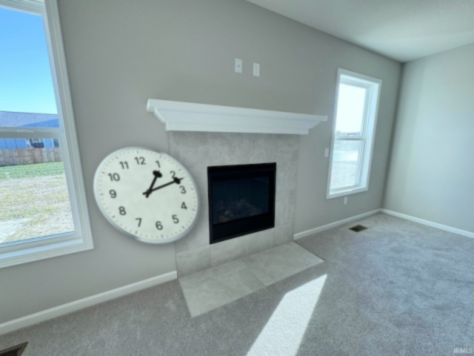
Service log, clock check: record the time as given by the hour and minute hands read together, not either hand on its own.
1:12
